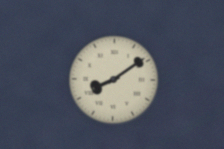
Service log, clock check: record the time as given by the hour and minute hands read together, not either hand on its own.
8:09
